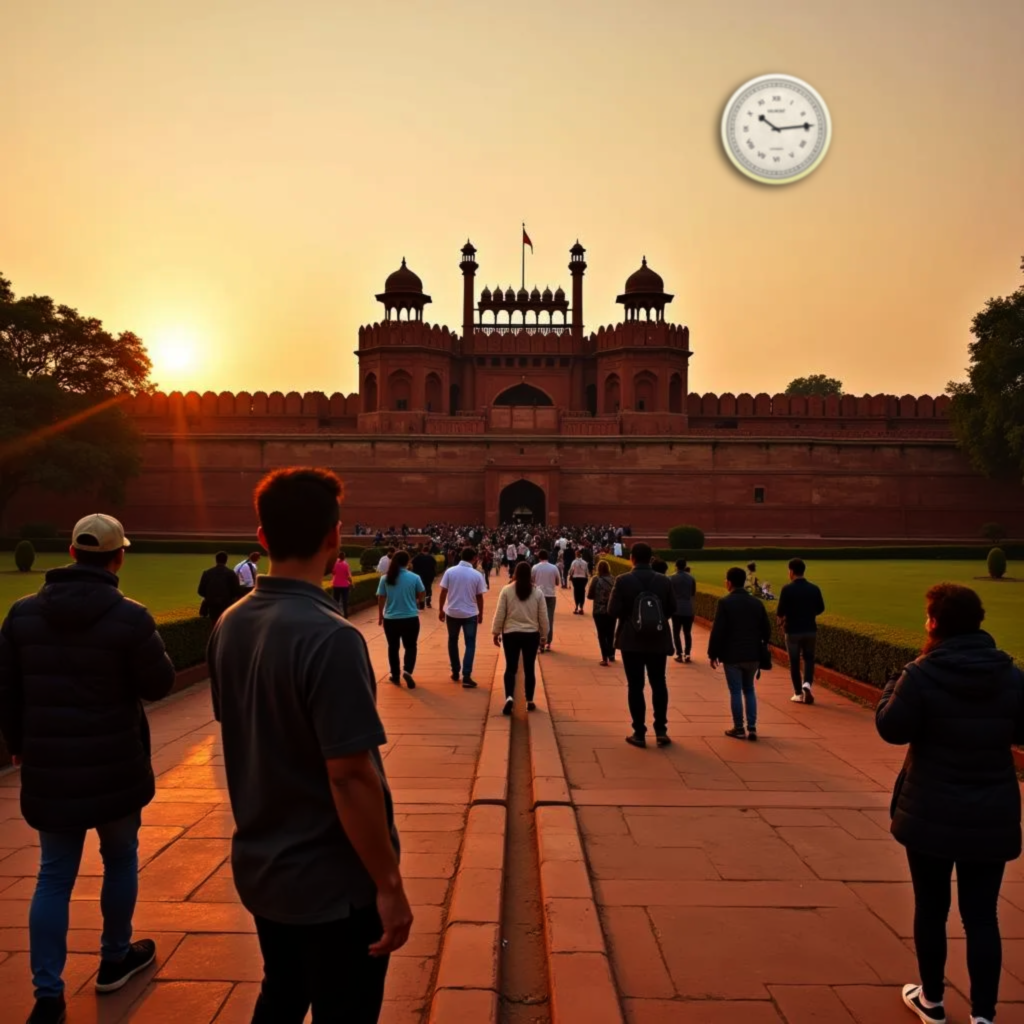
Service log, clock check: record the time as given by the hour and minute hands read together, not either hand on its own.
10:14
